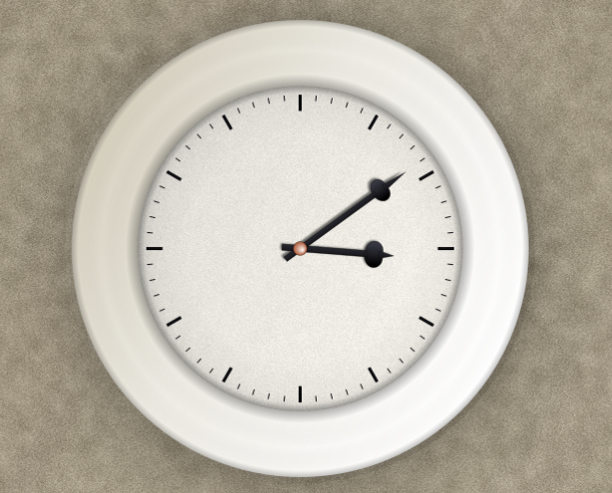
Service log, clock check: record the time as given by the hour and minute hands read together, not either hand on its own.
3:09
